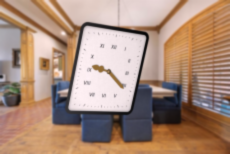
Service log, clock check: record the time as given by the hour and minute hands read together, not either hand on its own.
9:21
